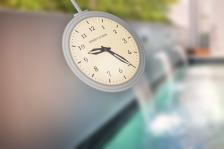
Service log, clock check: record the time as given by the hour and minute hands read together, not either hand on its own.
9:25
